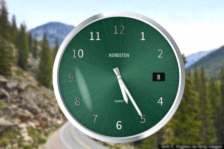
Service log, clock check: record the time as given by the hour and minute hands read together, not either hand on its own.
5:25
